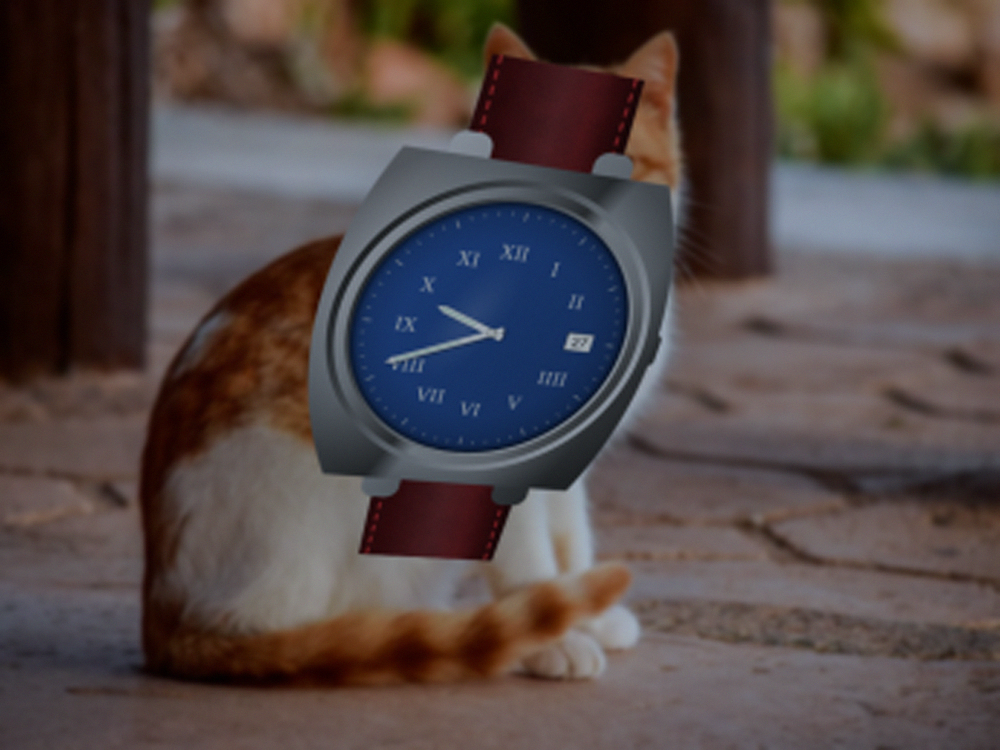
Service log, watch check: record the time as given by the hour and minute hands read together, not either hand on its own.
9:41
